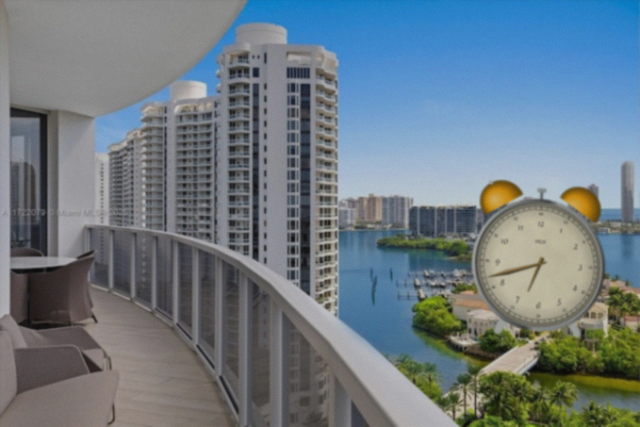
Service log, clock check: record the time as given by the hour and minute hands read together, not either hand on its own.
6:42
